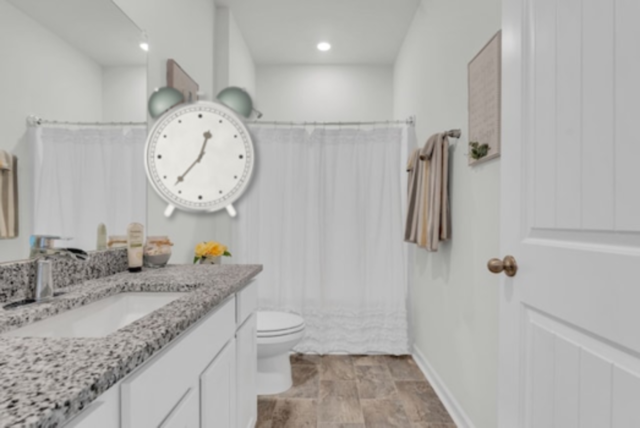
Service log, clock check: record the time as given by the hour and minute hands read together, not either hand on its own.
12:37
